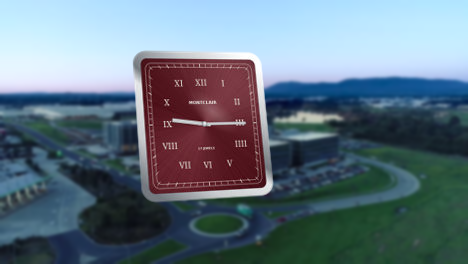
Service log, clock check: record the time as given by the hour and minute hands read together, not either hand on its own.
9:15
